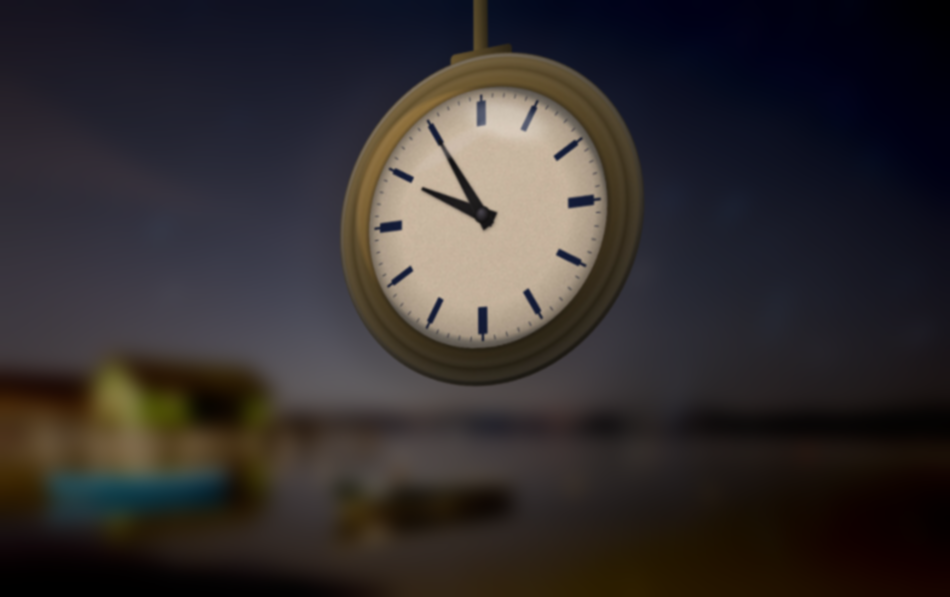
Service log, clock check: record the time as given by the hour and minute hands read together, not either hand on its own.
9:55
